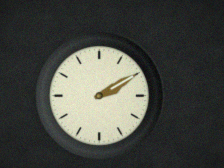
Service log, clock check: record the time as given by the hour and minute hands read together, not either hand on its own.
2:10
